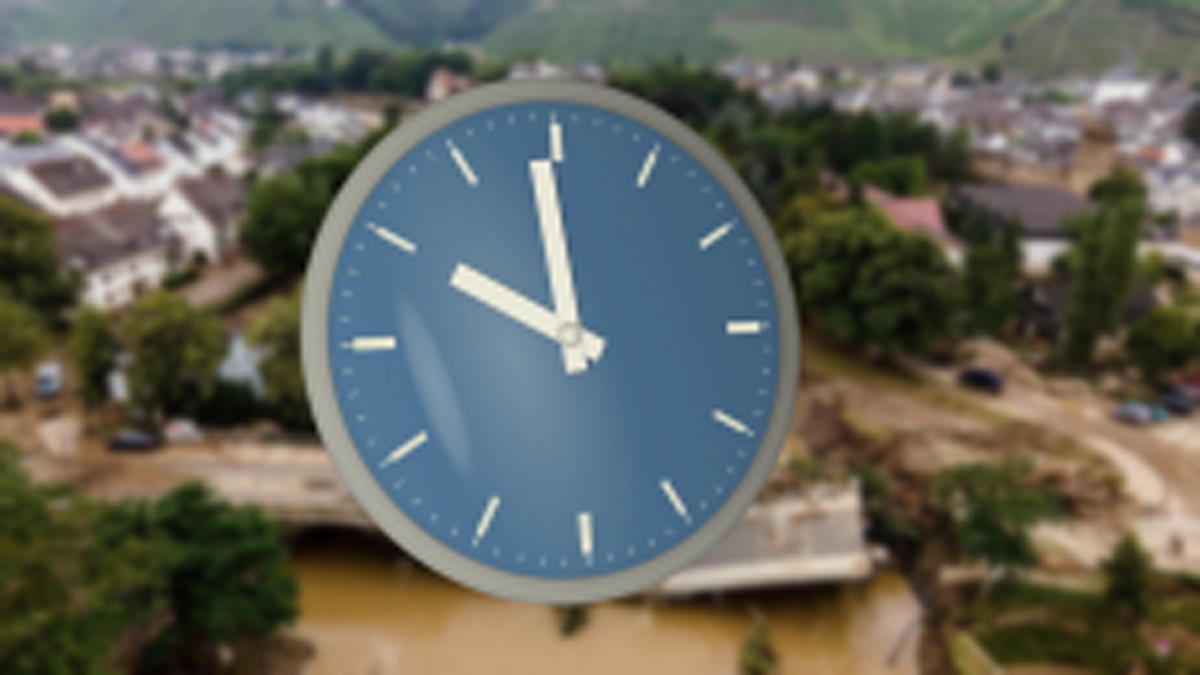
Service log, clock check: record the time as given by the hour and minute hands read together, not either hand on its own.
9:59
